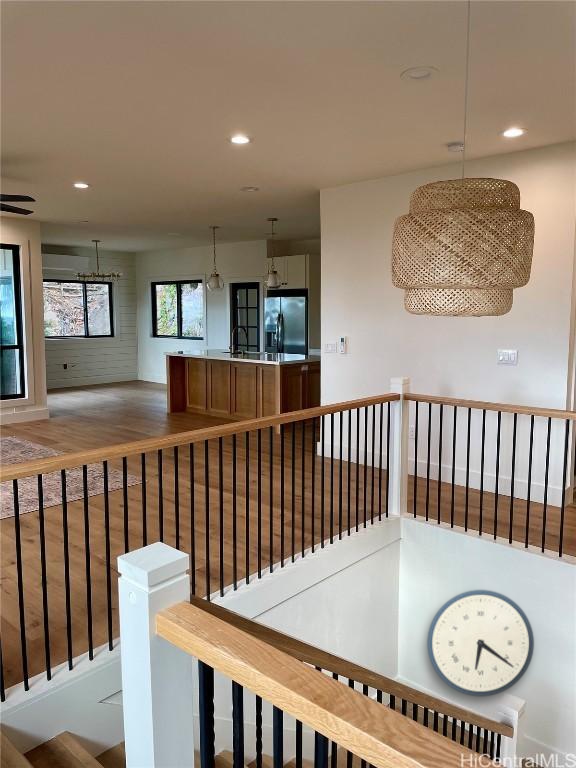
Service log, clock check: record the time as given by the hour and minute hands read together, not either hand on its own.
6:21
